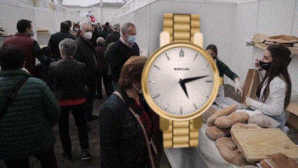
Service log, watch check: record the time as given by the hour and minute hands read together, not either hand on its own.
5:13
